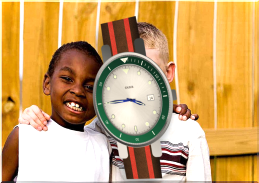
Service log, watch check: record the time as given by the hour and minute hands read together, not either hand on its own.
3:45
